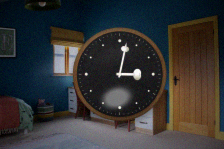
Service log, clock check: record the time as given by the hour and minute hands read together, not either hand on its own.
3:02
